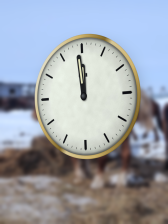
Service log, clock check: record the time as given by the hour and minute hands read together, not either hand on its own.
11:59
